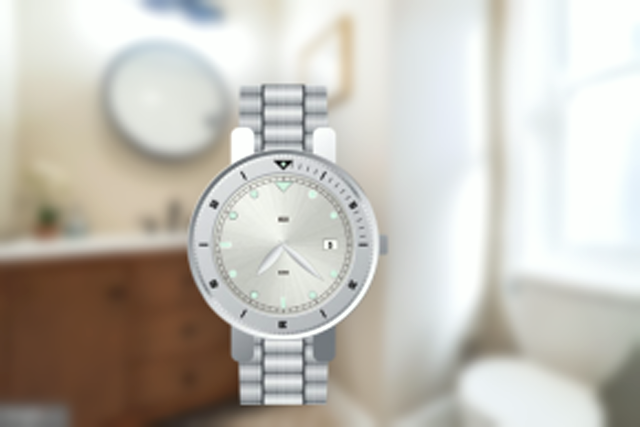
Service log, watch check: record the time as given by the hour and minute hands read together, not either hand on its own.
7:22
